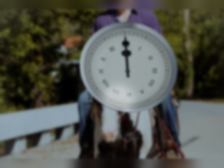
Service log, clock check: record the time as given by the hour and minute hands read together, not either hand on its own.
12:00
